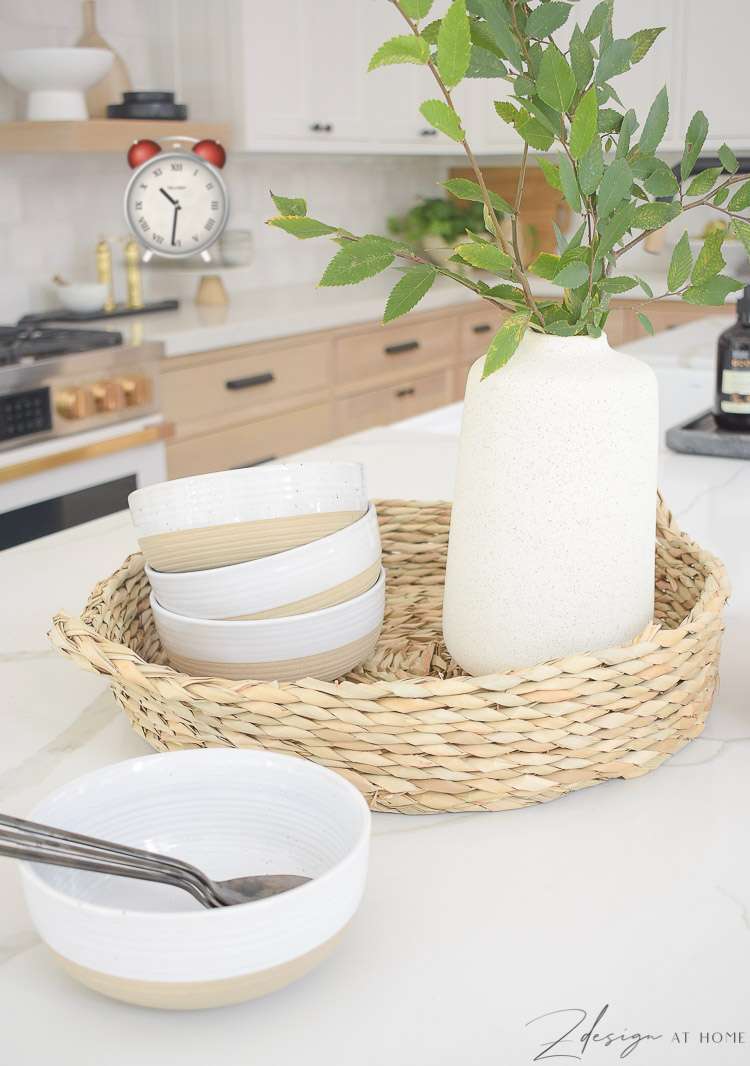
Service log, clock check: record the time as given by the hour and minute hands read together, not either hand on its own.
10:31
